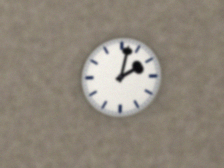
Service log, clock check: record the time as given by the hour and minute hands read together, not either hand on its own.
2:02
